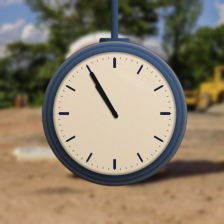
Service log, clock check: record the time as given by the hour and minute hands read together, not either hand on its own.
10:55
